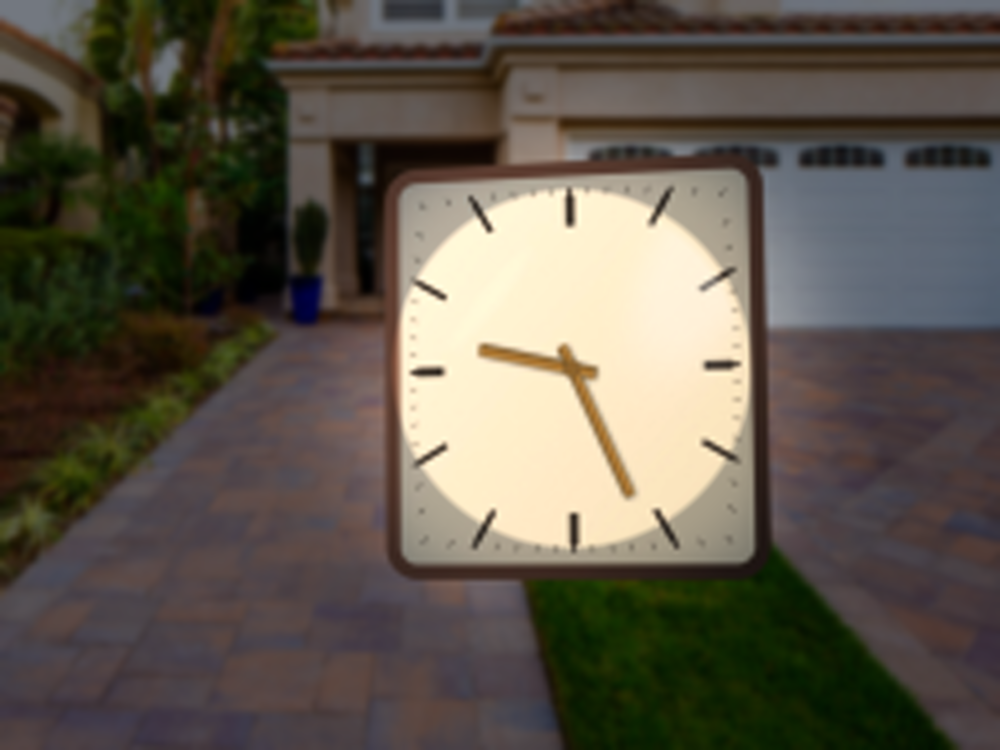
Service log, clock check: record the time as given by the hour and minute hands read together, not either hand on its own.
9:26
